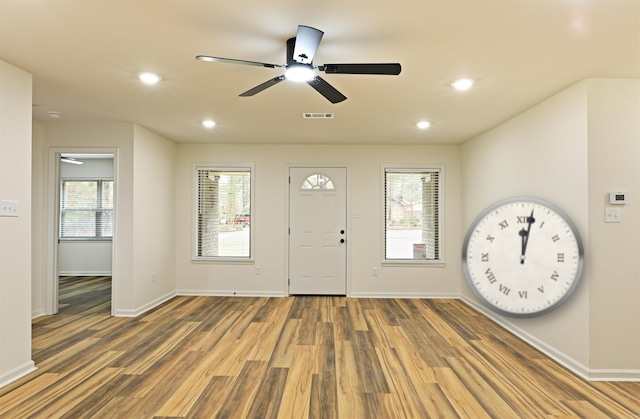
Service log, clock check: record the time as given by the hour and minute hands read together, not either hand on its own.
12:02
